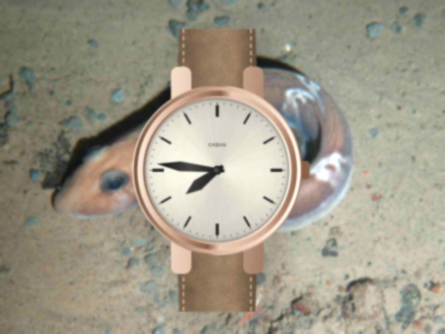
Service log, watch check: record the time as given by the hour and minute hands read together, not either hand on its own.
7:46
